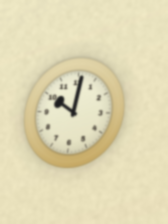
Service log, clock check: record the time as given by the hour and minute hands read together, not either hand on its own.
10:01
